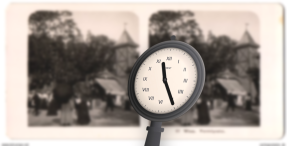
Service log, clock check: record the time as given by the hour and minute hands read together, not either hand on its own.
11:25
